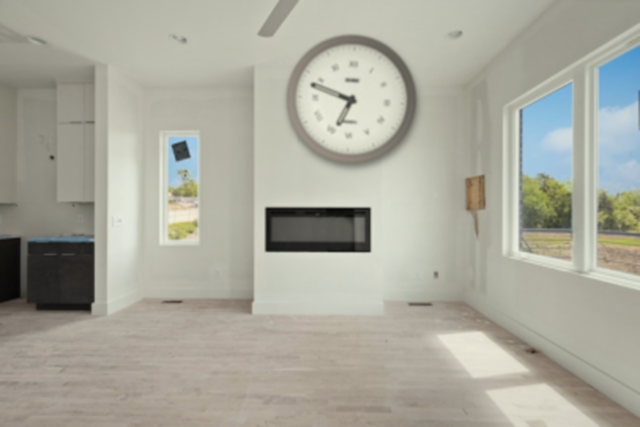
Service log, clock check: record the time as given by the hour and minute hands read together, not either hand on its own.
6:48
